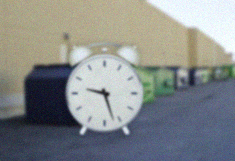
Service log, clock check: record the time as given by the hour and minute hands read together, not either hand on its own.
9:27
